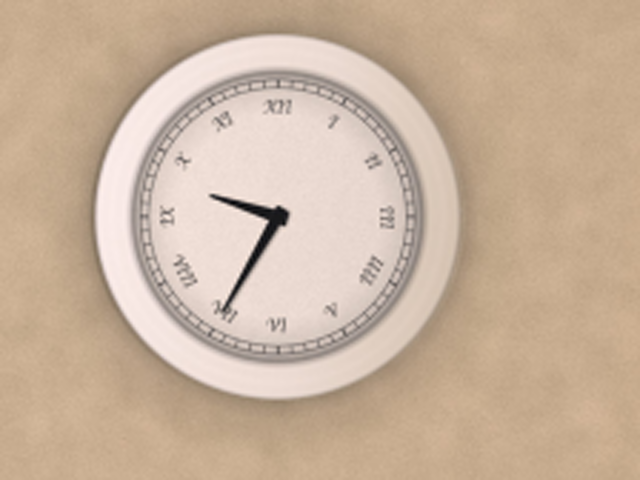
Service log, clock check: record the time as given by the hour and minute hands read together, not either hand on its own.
9:35
